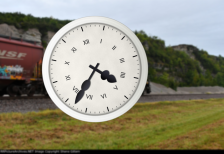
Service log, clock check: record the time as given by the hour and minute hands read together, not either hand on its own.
4:38
